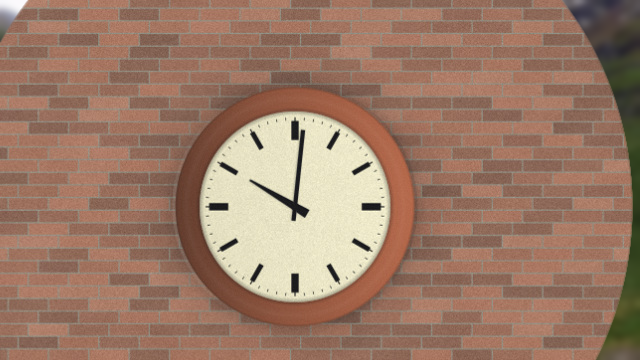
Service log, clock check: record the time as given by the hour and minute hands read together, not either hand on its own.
10:01
